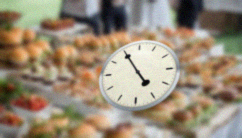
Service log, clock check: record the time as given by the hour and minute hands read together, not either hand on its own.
4:55
